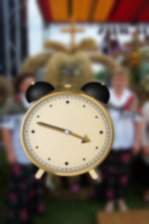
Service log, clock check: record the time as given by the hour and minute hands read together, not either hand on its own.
3:48
